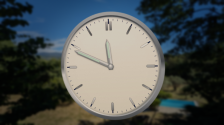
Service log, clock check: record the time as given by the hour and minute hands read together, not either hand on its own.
11:49
